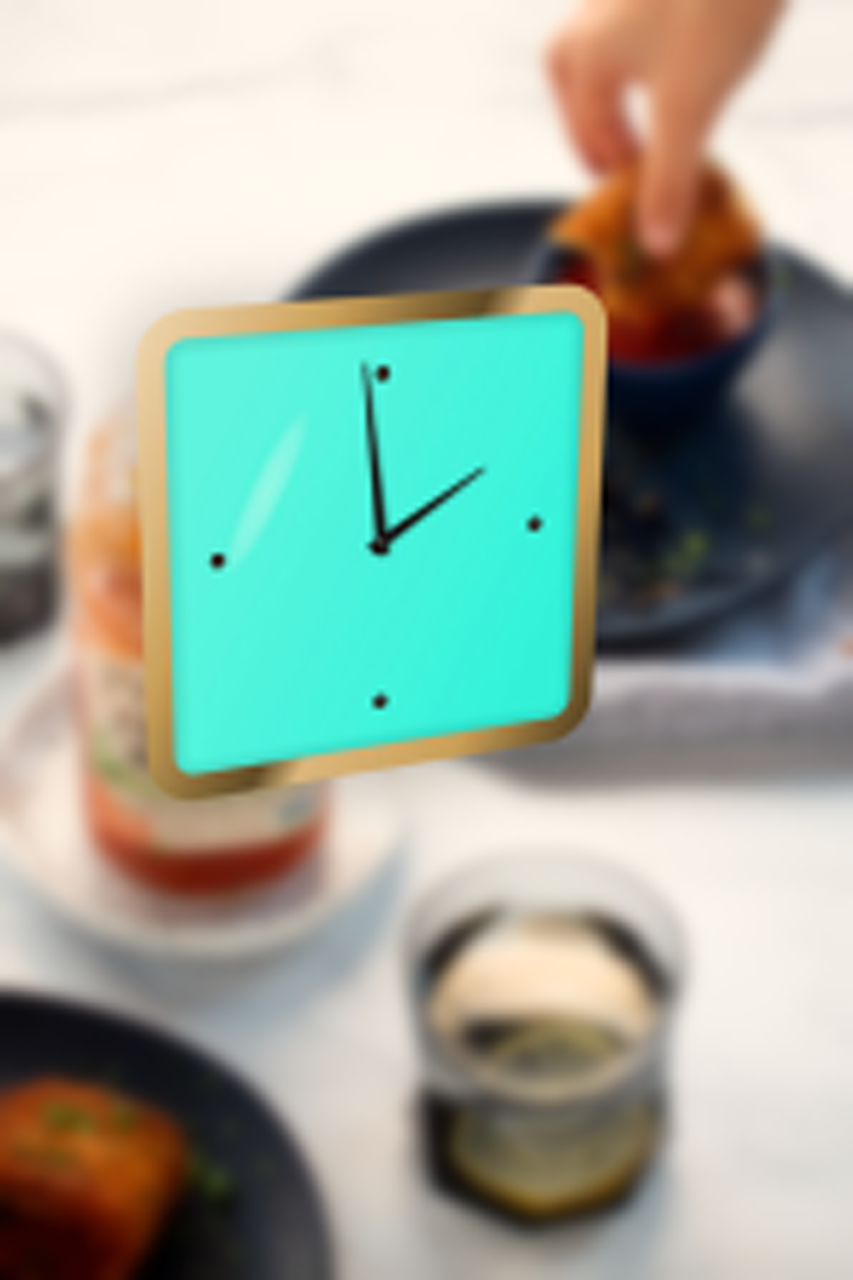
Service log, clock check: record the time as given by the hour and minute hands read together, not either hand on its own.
1:59
